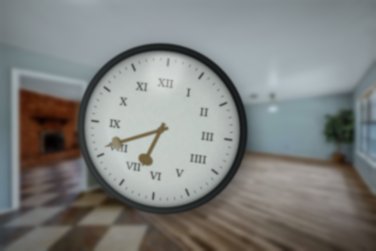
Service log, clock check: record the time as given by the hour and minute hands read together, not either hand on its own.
6:41
